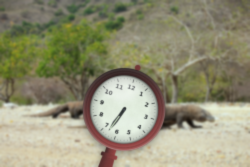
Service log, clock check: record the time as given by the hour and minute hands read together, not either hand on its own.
6:33
